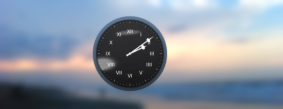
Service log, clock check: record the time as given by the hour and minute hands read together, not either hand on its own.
2:09
